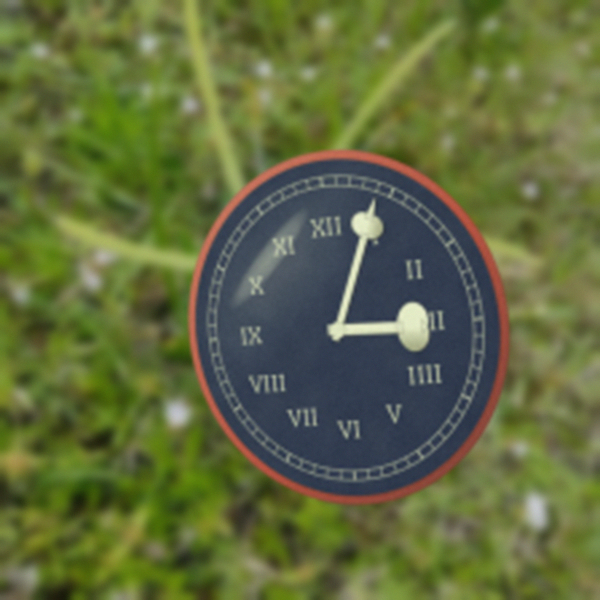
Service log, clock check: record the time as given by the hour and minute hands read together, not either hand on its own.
3:04
